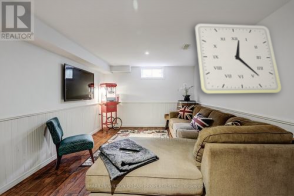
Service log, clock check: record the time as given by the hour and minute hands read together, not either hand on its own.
12:23
